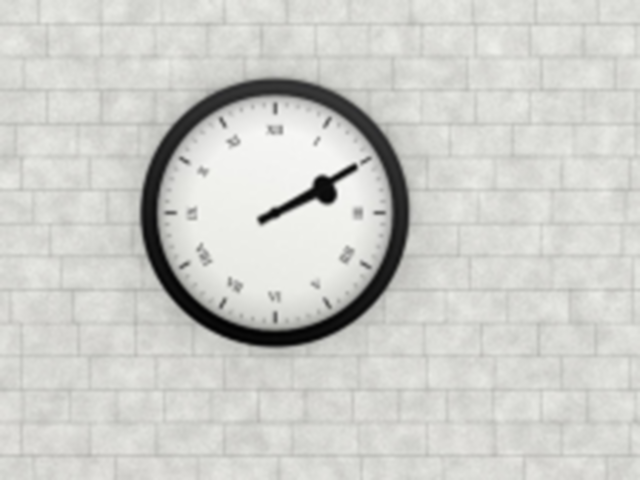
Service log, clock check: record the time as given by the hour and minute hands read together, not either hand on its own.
2:10
